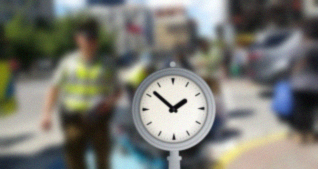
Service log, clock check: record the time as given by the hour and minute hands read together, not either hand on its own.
1:52
